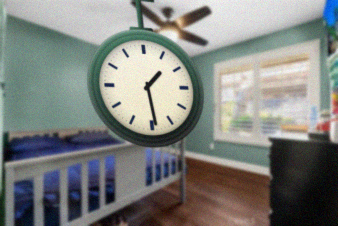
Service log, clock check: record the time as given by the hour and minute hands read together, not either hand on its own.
1:29
